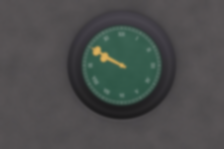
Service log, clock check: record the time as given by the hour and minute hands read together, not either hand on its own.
9:50
